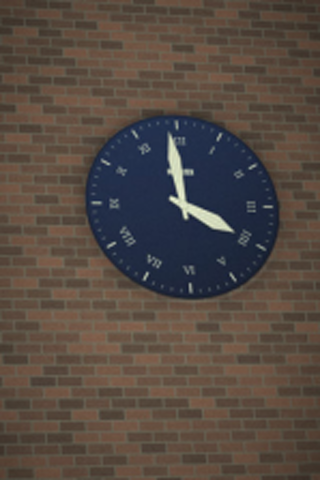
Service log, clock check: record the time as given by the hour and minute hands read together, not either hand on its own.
3:59
